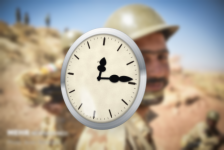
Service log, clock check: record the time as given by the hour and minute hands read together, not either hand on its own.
12:14
